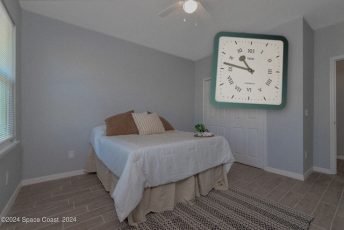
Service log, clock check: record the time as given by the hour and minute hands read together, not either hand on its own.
10:47
